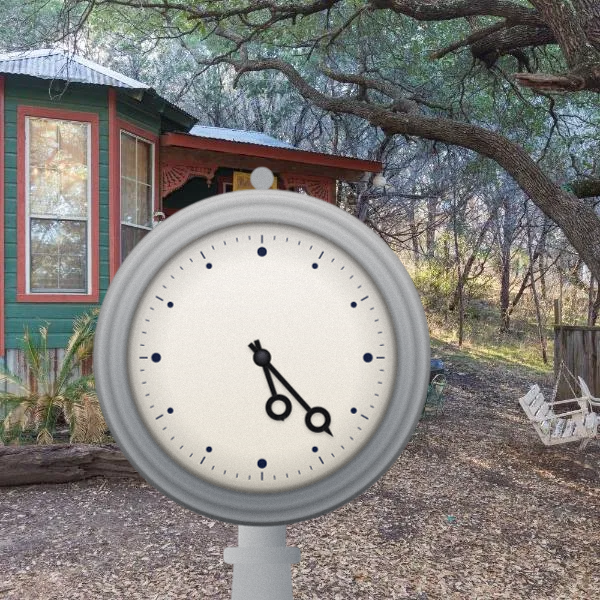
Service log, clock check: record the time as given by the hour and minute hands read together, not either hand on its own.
5:23
